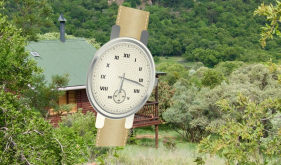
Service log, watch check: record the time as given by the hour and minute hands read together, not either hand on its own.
6:17
